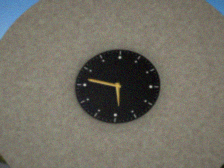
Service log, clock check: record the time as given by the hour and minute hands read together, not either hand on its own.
5:47
